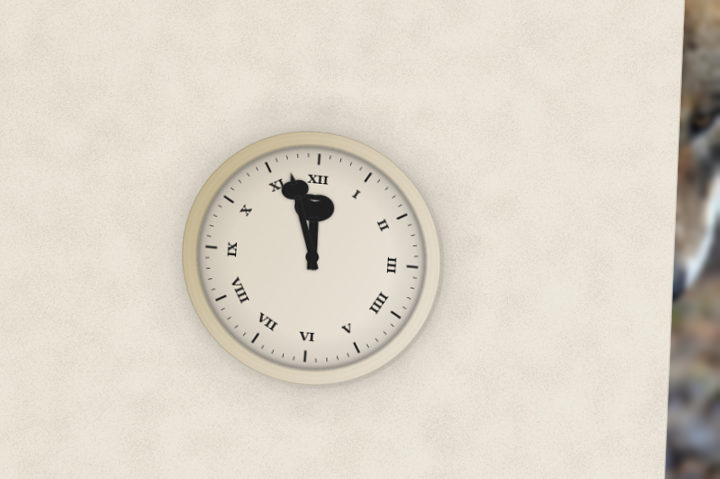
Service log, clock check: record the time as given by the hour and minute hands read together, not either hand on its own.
11:57
